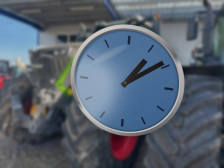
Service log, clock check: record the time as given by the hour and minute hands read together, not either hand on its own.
1:09
